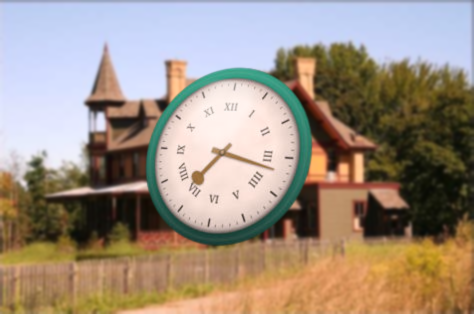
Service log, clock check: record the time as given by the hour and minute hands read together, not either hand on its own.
7:17
